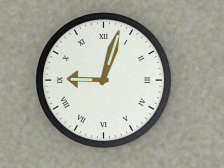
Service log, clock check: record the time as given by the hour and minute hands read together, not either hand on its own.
9:03
